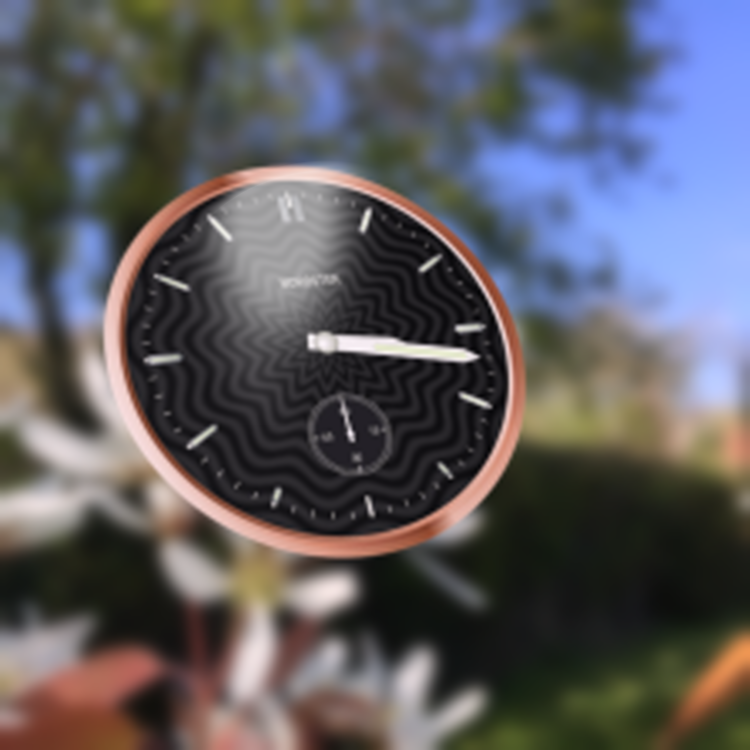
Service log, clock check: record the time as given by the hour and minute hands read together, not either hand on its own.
3:17
